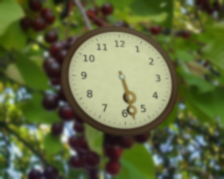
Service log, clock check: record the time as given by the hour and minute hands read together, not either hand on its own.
5:28
